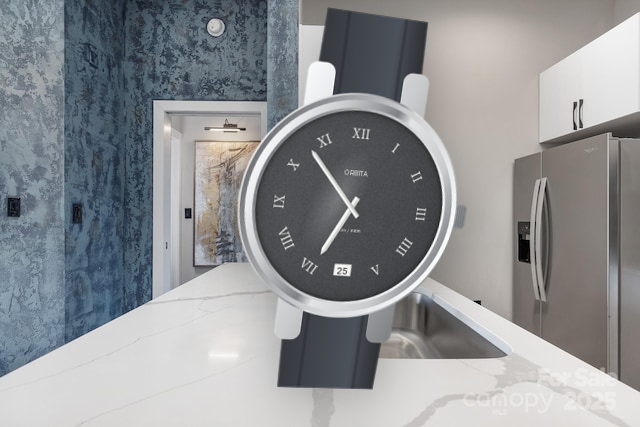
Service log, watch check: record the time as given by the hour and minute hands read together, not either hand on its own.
6:53
